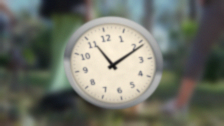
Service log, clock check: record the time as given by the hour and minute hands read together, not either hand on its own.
11:11
